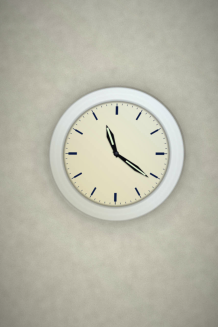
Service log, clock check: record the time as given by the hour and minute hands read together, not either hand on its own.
11:21
